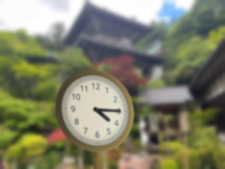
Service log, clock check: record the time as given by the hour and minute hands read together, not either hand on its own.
4:15
